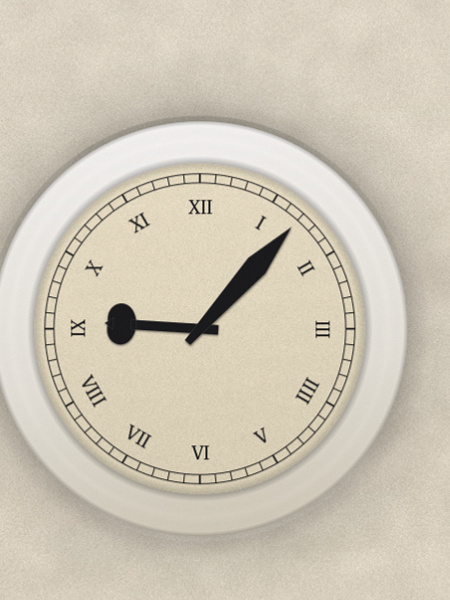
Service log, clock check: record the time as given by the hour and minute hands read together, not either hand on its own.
9:07
